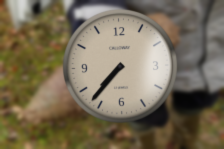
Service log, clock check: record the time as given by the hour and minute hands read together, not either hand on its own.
7:37
